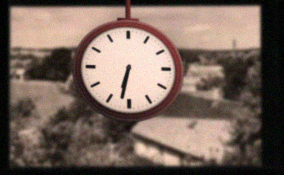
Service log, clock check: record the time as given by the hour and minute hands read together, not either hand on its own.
6:32
